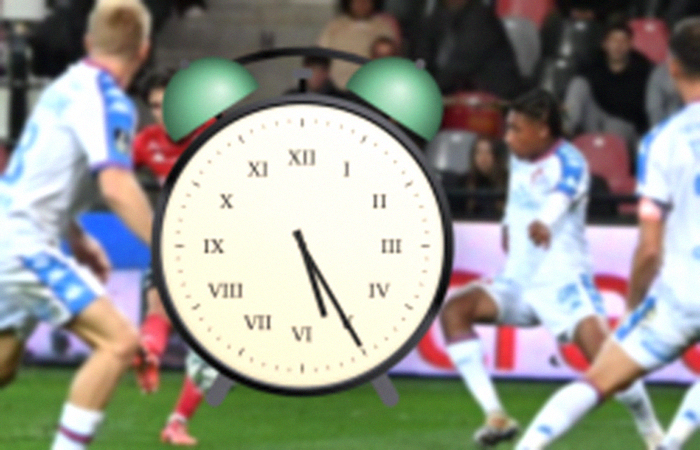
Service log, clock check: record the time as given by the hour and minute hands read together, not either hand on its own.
5:25
